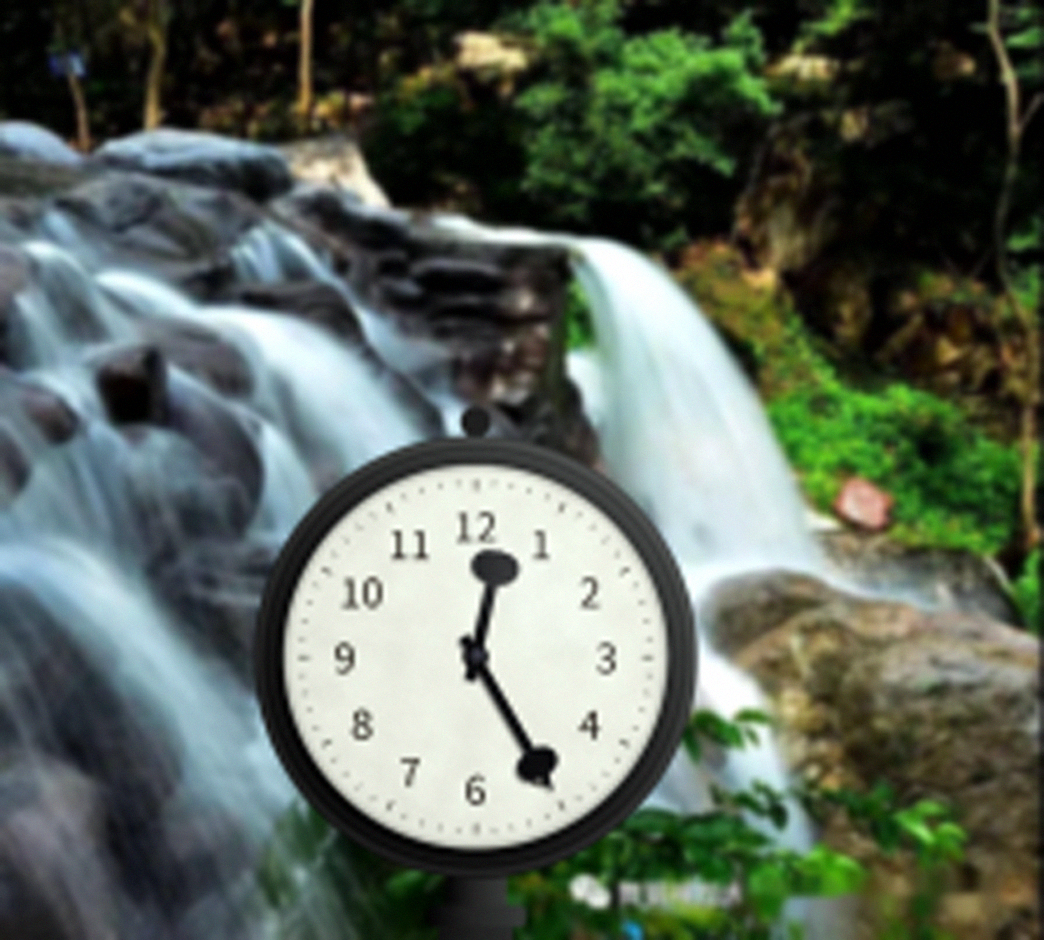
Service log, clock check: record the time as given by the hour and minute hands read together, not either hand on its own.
12:25
